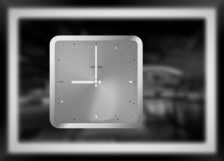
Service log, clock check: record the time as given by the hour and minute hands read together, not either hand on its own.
9:00
